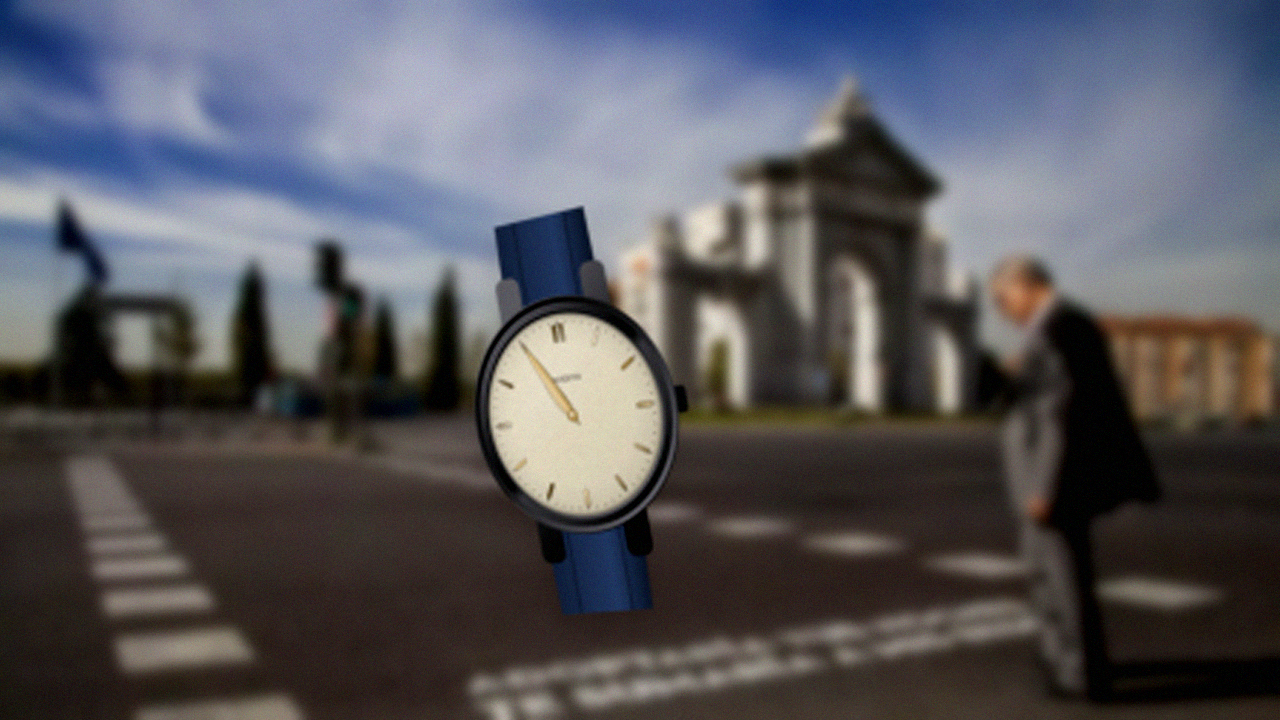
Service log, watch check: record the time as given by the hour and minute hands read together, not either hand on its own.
10:55
